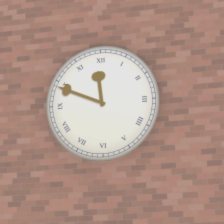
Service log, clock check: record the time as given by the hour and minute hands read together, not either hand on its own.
11:49
